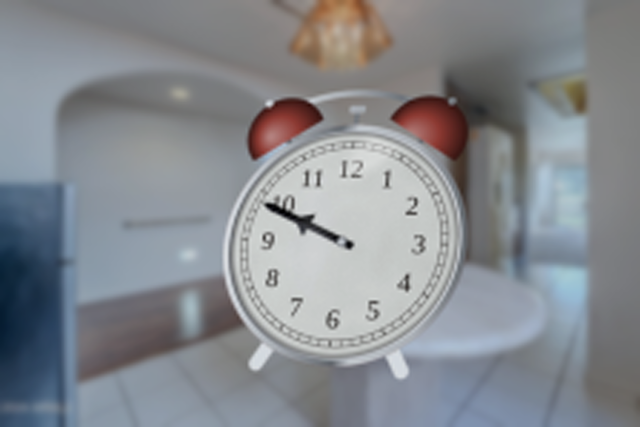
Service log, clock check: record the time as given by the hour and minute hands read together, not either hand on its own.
9:49
